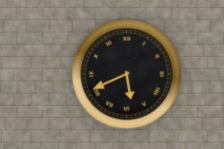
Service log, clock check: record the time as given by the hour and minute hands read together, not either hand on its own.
5:41
